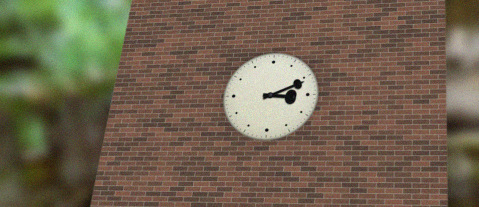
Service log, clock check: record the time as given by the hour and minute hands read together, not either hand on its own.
3:11
